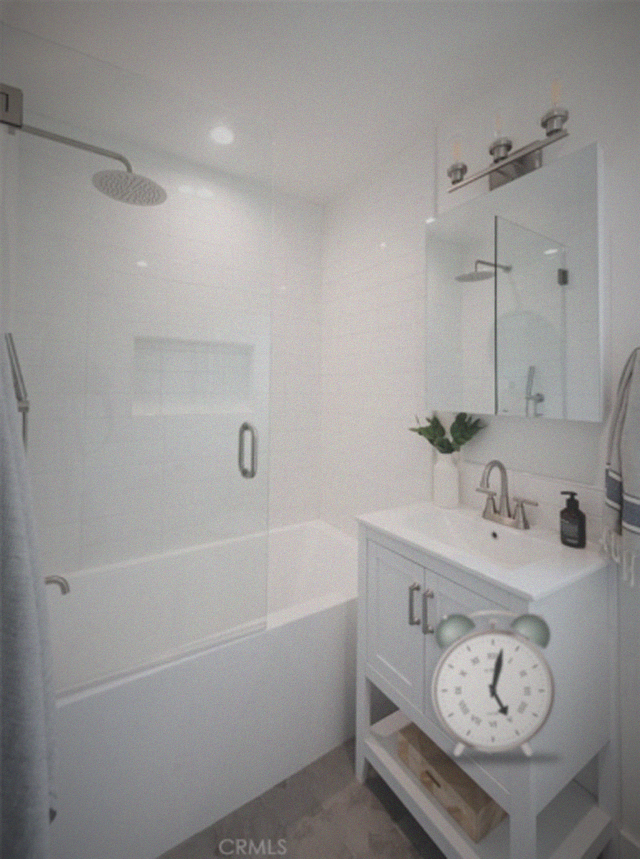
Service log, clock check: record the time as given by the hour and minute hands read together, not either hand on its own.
5:02
